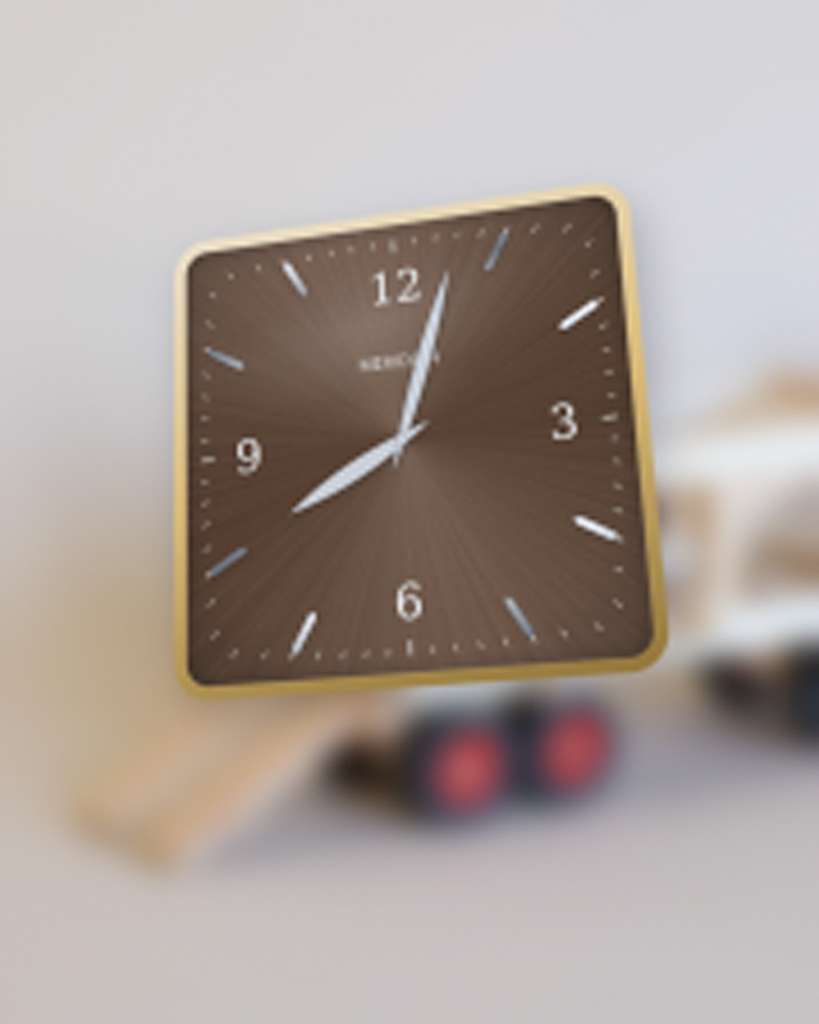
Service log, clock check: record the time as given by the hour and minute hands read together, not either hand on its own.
8:03
